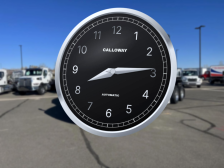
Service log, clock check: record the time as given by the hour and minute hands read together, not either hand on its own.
8:14
